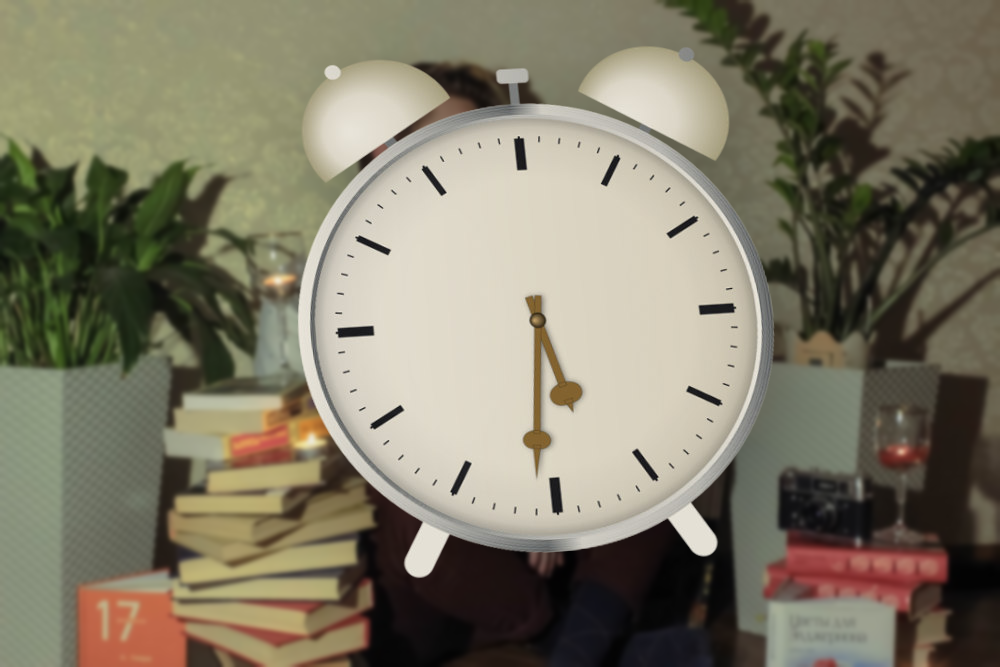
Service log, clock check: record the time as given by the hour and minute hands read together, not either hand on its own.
5:31
